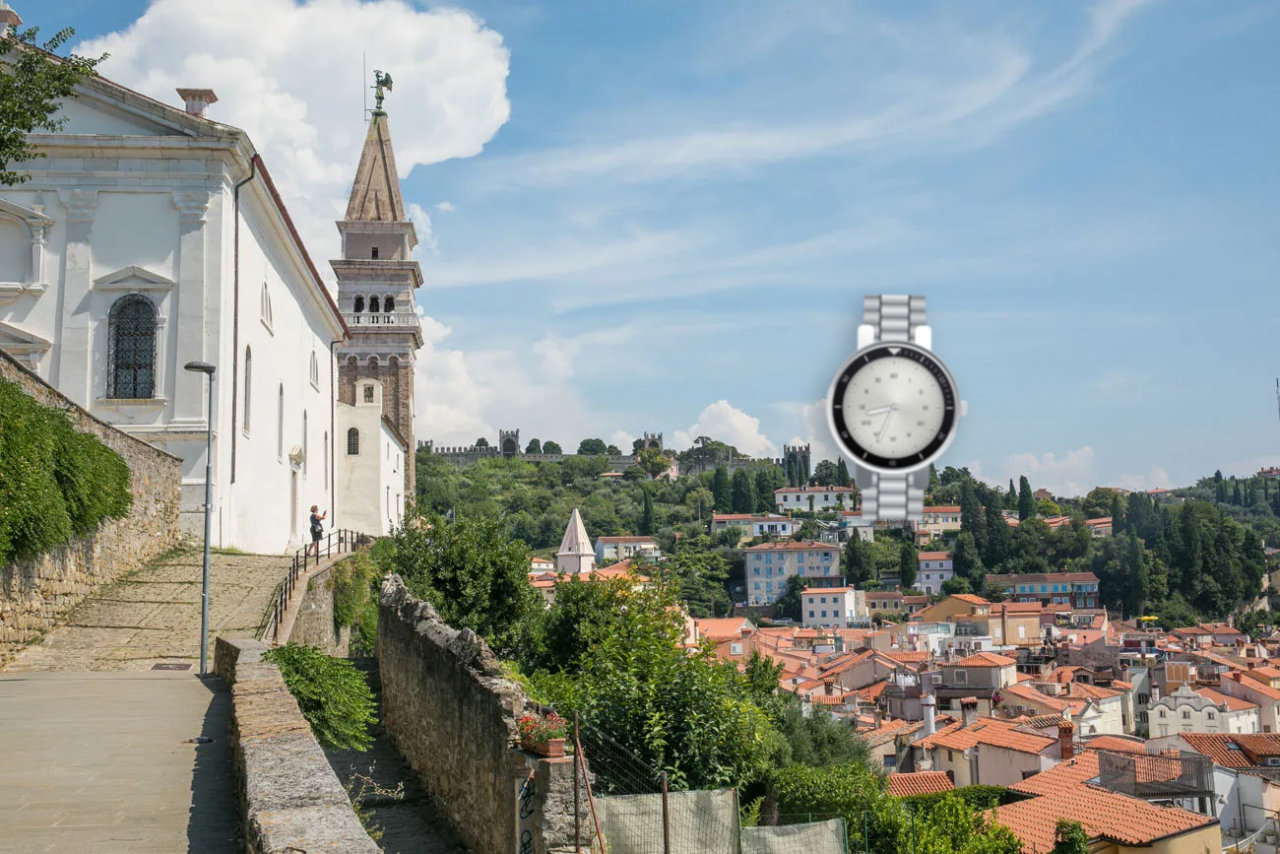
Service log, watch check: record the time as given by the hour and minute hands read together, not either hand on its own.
8:34
